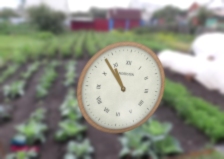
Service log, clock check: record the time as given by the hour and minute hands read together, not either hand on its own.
10:53
